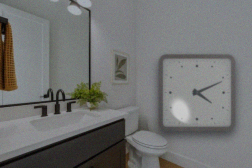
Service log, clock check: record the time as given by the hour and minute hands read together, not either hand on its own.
4:11
